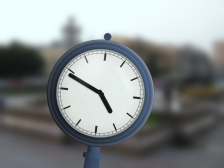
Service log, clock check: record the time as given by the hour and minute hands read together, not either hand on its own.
4:49
